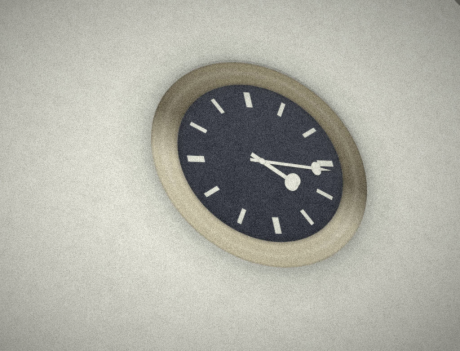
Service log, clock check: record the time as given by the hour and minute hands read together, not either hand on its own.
4:16
